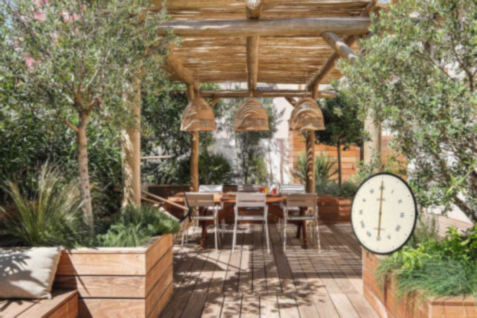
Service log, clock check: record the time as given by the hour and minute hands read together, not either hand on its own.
6:00
